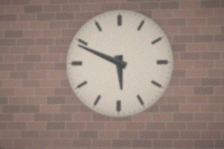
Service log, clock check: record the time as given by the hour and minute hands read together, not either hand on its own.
5:49
